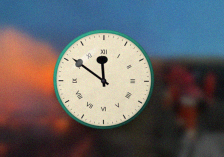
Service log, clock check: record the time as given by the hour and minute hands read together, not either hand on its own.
11:51
